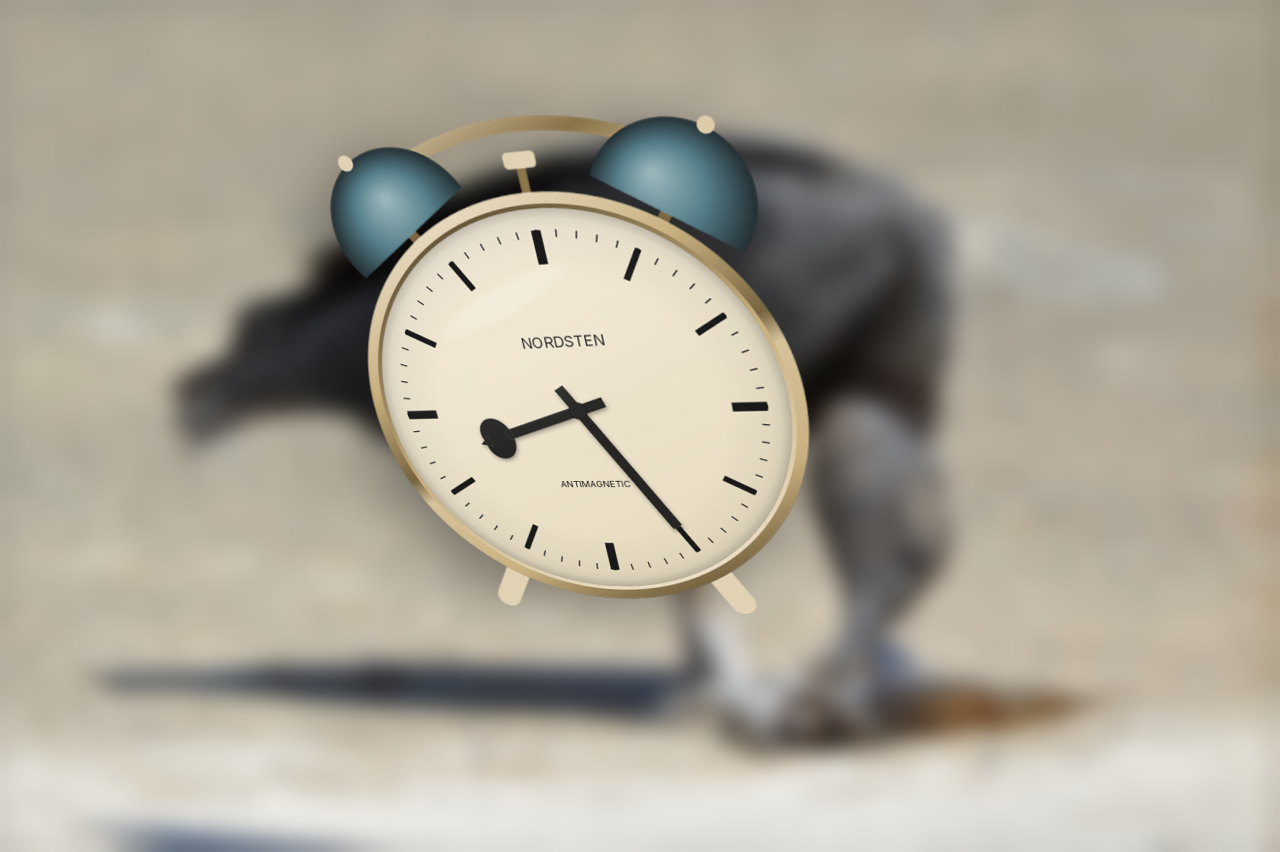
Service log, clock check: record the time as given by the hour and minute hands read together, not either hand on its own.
8:25
